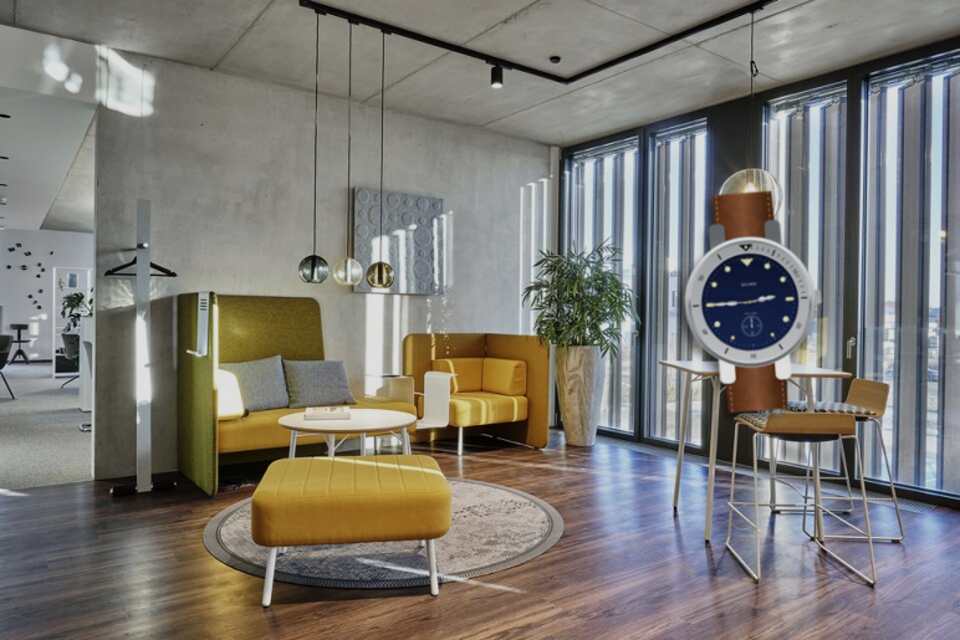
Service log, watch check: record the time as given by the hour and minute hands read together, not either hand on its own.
2:45
